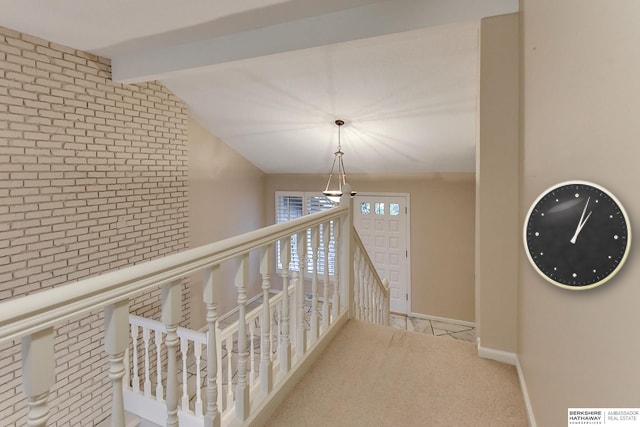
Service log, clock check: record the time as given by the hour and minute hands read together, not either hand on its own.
1:03
